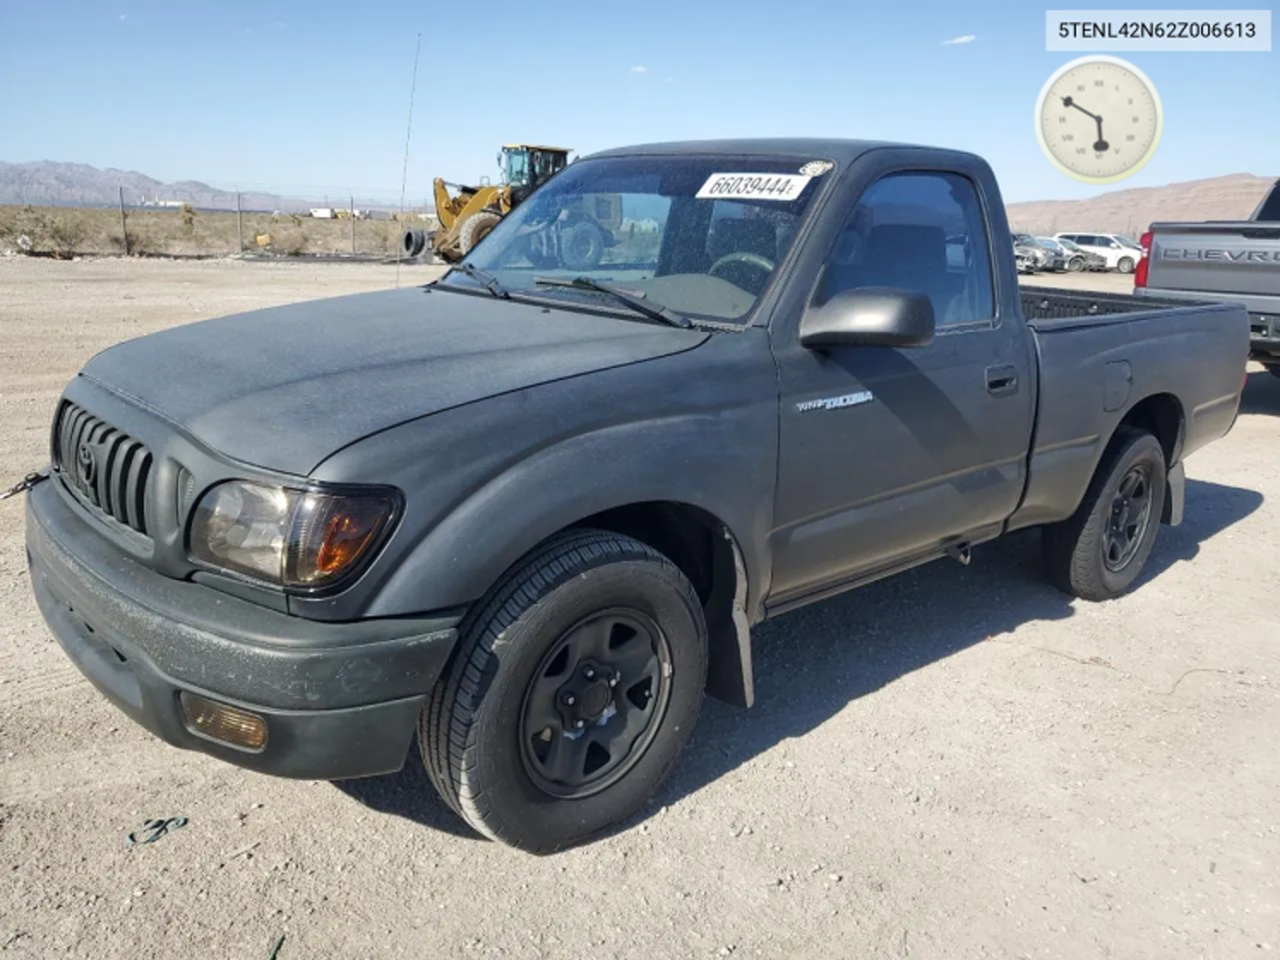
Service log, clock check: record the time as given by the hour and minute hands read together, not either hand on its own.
5:50
